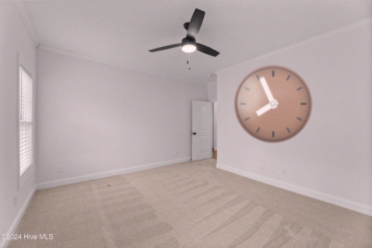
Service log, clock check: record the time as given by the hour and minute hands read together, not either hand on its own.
7:56
